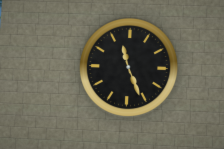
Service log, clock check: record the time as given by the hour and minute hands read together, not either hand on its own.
11:26
